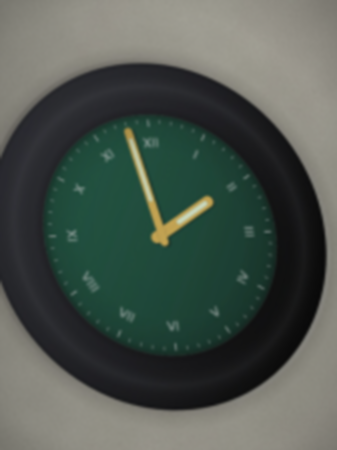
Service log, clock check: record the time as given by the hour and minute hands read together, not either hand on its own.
1:58
